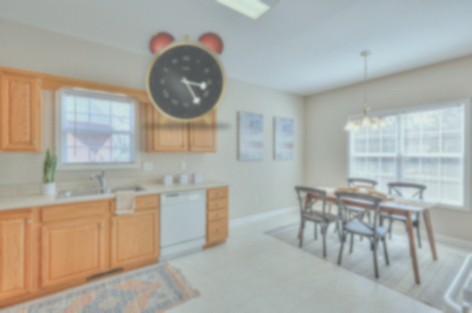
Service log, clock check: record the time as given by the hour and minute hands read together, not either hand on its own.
3:25
